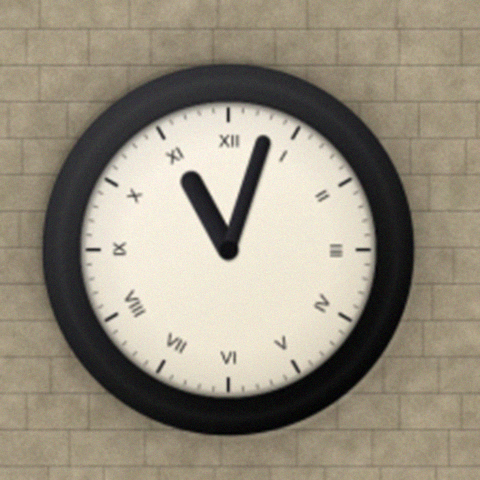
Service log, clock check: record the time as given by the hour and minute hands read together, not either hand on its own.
11:03
